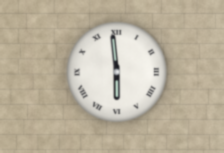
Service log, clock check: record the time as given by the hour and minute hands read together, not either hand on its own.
5:59
